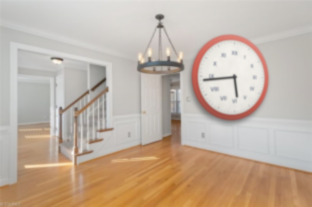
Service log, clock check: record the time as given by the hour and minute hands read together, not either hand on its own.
5:44
